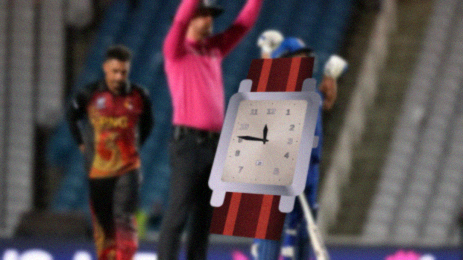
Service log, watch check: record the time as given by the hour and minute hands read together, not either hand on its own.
11:46
